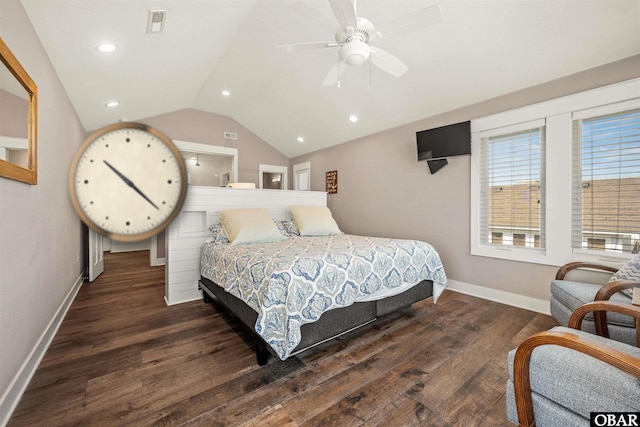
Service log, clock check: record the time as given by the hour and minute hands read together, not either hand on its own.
10:22
